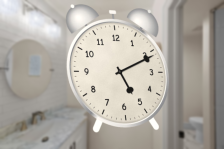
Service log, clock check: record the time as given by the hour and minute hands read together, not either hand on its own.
5:11
